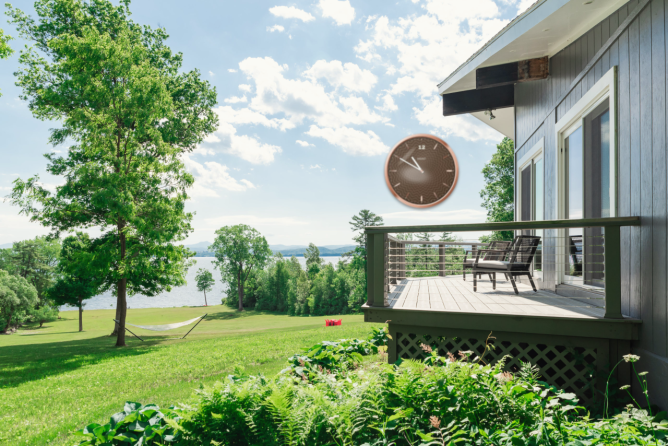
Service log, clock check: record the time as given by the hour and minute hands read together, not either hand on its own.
10:50
